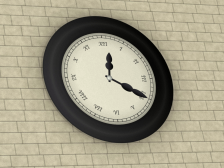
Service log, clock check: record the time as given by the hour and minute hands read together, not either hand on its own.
12:20
